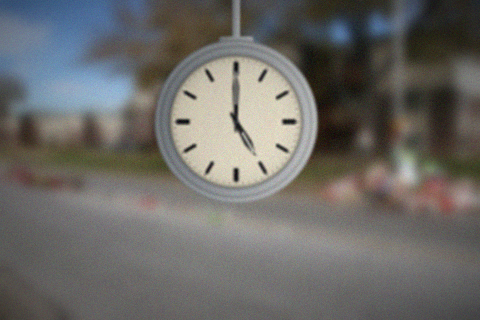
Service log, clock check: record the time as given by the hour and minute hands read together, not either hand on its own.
5:00
